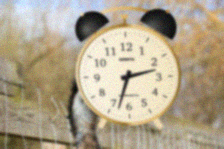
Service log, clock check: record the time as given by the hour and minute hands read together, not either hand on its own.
2:33
